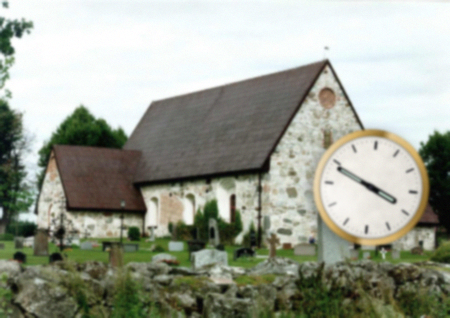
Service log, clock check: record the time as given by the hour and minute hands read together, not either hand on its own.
3:49
